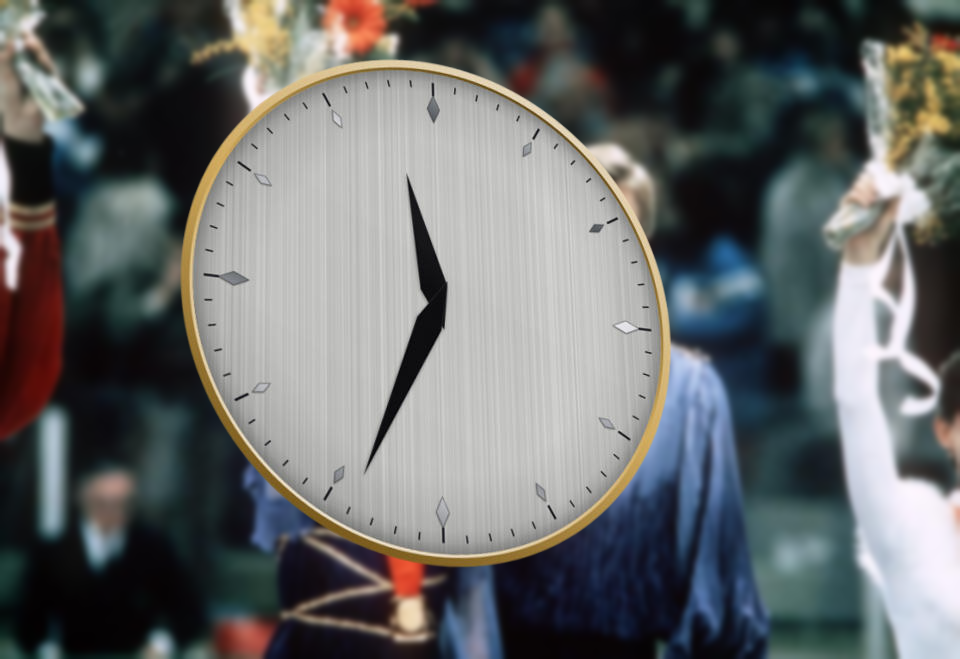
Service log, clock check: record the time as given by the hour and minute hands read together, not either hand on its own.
11:34
